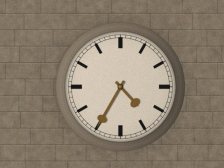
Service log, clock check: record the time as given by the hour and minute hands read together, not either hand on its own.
4:35
